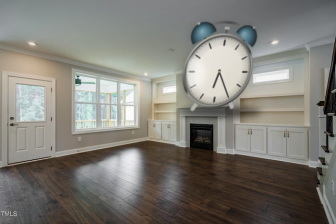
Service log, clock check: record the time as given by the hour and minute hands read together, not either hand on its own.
6:25
